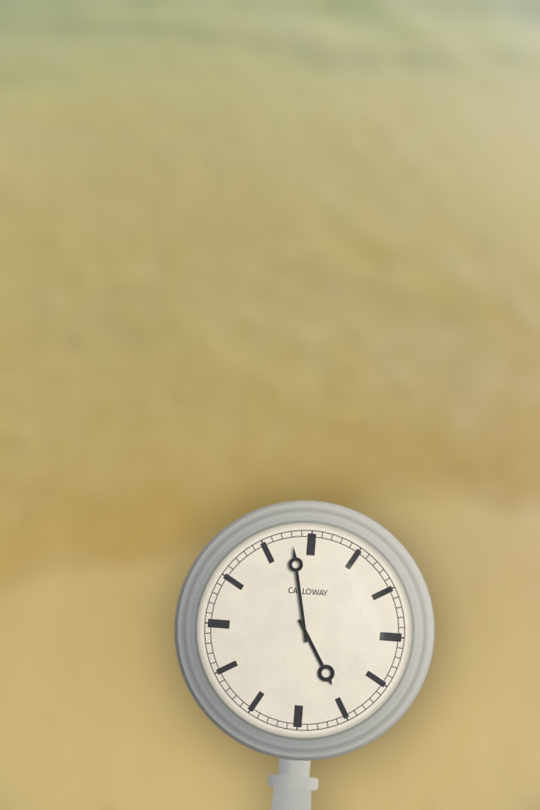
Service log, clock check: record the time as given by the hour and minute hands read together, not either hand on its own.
4:58
